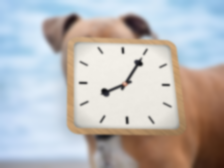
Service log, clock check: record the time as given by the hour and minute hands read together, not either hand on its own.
8:05
